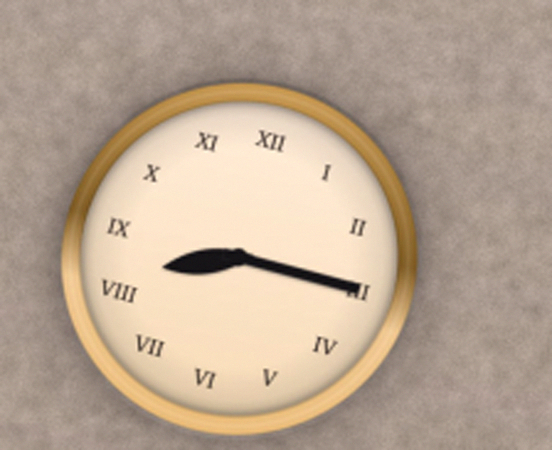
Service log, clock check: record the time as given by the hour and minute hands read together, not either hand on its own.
8:15
